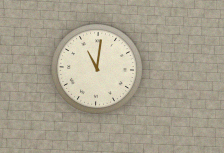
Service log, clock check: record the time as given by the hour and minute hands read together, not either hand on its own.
11:01
